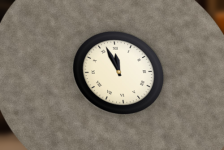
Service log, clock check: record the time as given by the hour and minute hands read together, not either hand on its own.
11:57
